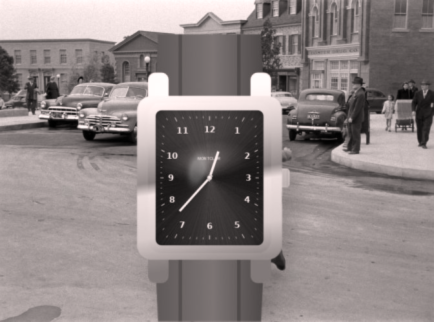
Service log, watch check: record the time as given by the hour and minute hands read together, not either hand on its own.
12:37
